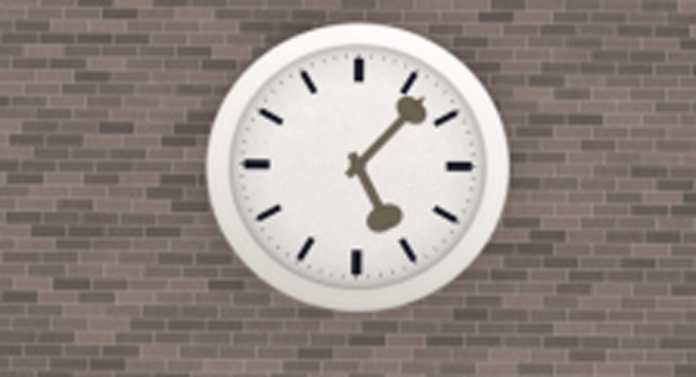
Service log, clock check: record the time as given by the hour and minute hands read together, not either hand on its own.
5:07
